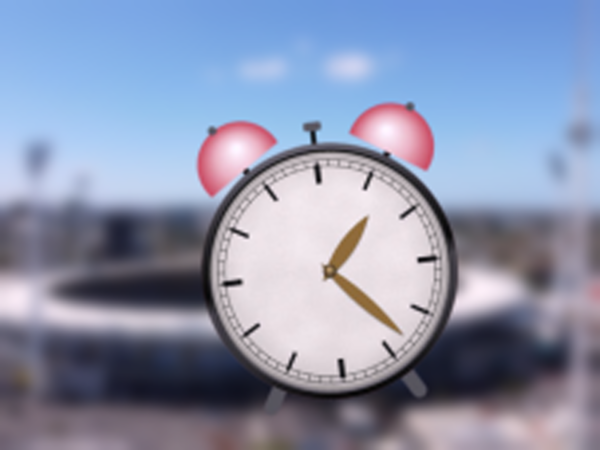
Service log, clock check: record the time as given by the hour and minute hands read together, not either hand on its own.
1:23
